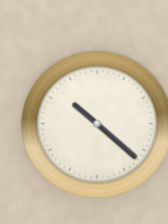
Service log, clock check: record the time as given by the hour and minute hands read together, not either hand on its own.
10:22
